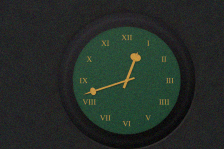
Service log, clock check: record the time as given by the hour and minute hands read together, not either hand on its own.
12:42
